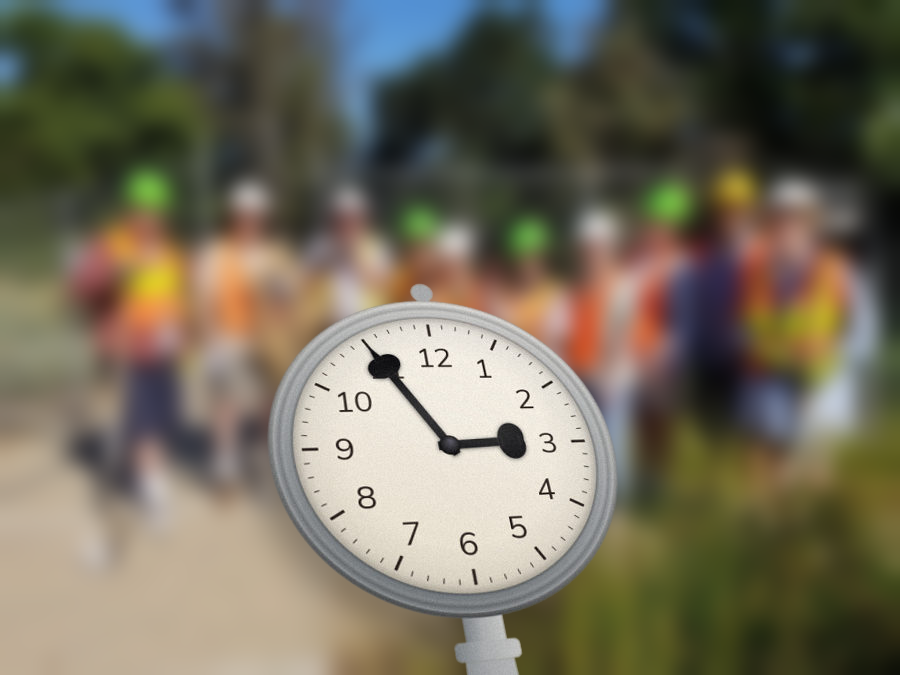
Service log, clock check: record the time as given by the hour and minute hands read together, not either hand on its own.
2:55
